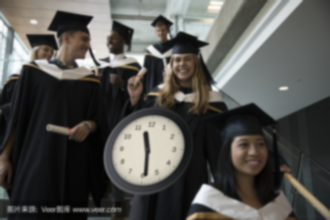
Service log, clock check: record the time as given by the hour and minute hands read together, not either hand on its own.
11:29
